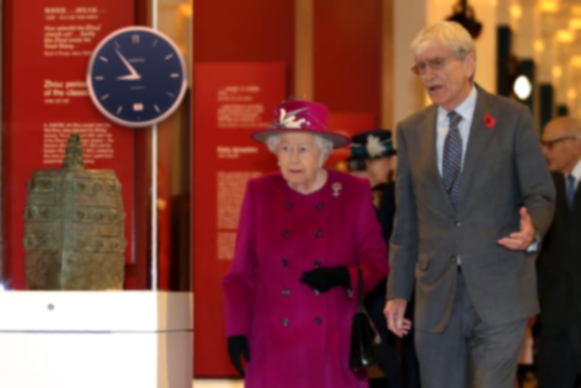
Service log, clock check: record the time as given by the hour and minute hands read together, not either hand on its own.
8:54
